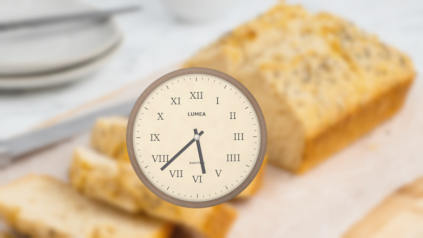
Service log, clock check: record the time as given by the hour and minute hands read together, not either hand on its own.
5:38
